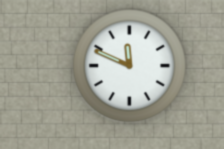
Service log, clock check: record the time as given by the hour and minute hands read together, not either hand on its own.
11:49
